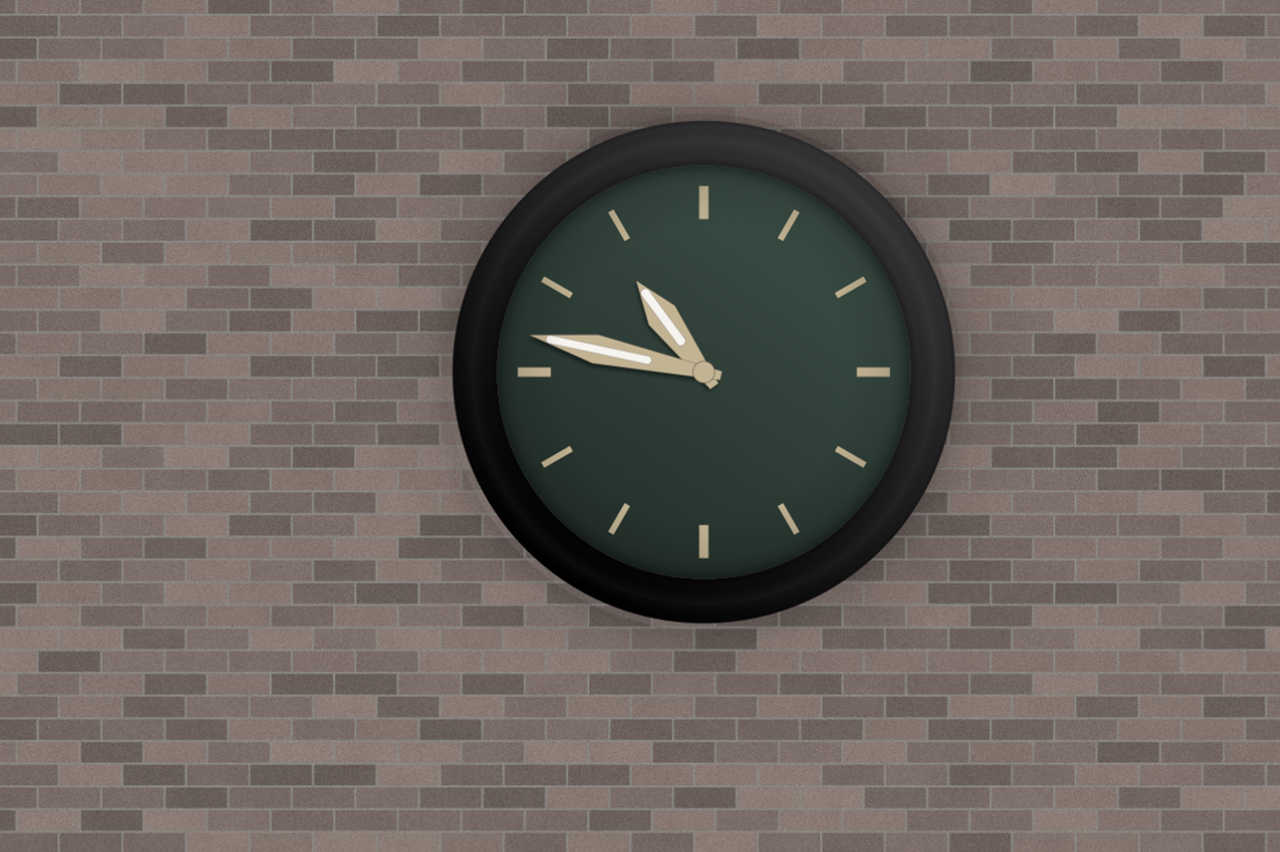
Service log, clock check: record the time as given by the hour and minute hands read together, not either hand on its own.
10:47
